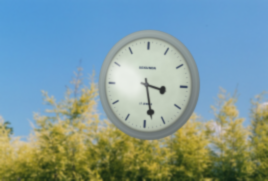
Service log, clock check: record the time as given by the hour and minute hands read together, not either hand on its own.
3:28
